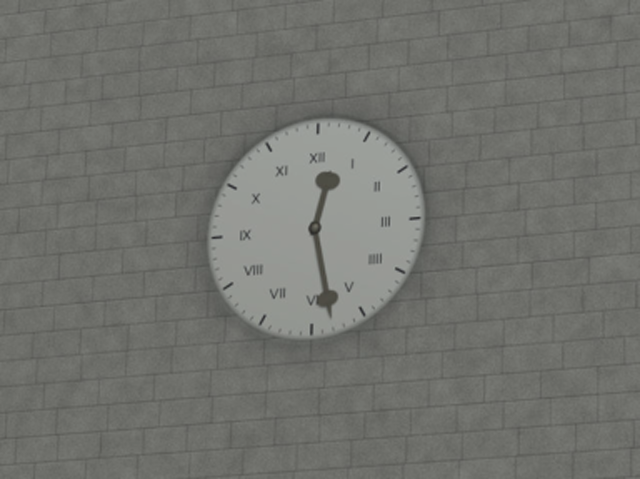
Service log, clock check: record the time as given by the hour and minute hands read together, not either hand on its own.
12:28
